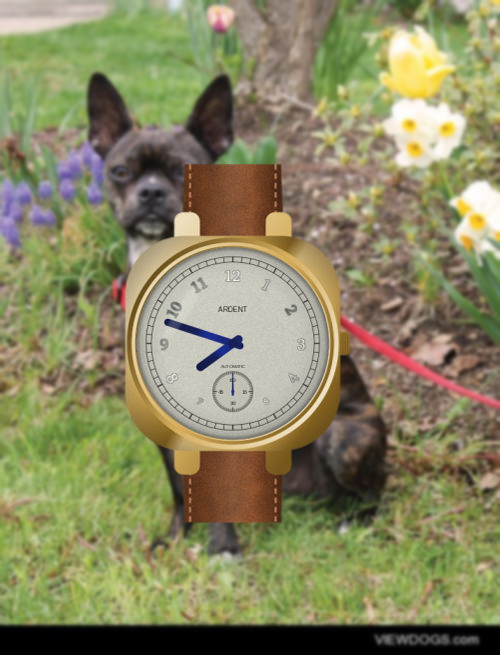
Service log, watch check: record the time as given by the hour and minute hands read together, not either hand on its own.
7:48
